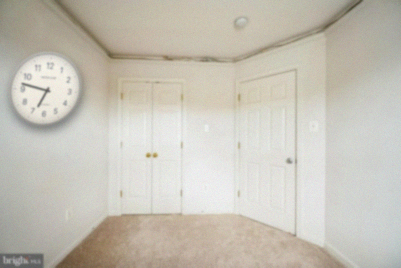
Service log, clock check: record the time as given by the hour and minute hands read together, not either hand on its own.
6:47
